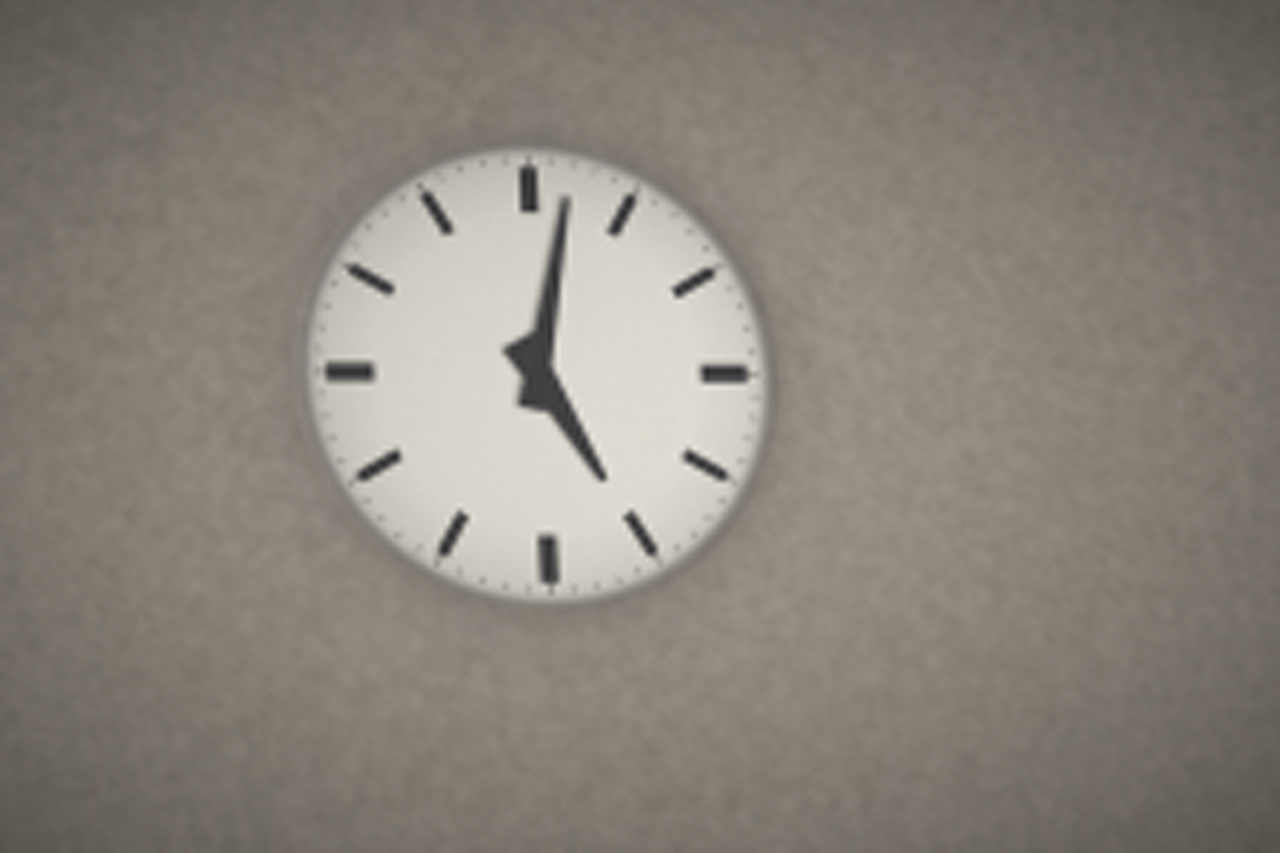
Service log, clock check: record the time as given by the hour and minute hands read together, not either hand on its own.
5:02
